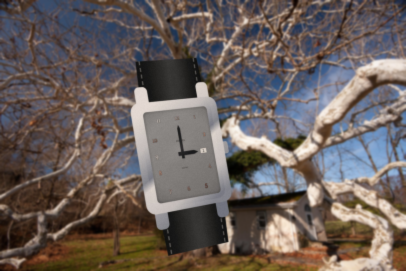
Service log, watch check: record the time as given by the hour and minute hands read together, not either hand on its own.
3:00
